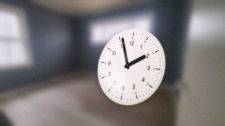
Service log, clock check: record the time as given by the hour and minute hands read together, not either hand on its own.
1:56
